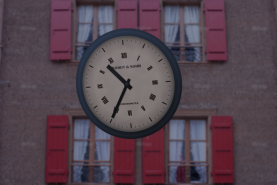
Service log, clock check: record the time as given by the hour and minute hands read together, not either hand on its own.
10:35
